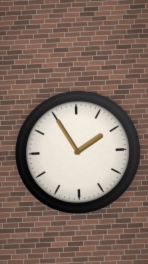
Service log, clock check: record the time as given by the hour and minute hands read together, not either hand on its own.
1:55
